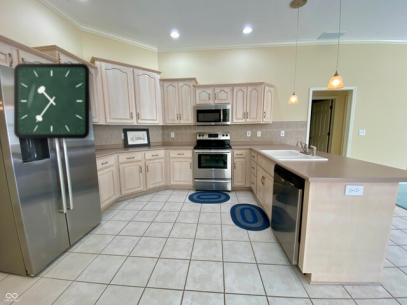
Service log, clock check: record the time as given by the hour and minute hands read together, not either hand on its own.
10:36
